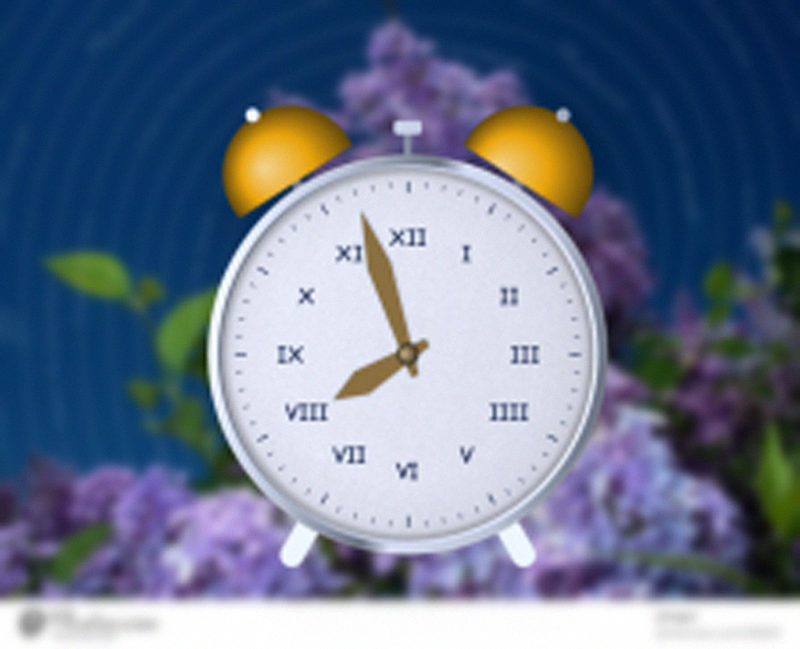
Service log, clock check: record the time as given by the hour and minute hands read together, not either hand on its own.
7:57
